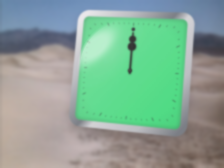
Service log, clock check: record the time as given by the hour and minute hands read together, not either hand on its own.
12:00
